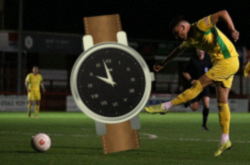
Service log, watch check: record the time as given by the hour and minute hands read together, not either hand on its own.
9:58
